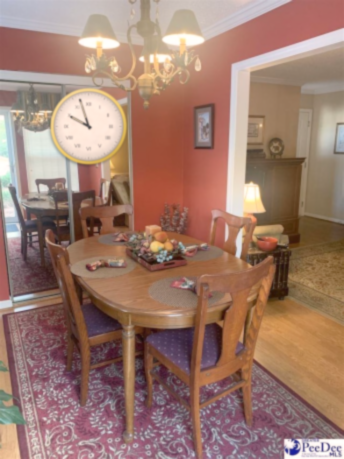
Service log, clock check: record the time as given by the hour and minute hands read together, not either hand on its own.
9:57
